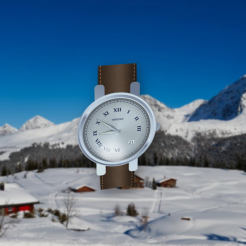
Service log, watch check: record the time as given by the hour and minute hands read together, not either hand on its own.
8:51
